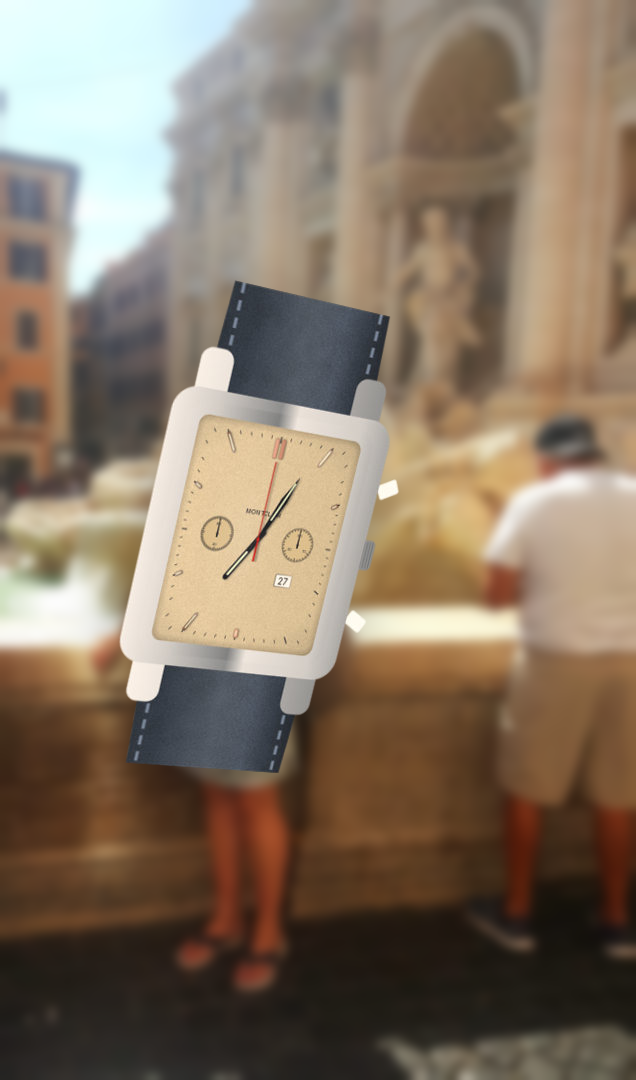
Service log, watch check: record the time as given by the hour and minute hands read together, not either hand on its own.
7:04
